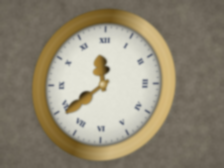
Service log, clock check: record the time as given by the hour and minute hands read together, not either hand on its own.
11:39
